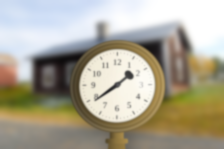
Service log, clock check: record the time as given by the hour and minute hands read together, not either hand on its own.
1:39
